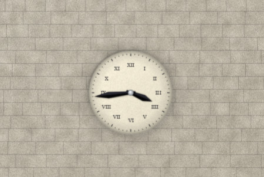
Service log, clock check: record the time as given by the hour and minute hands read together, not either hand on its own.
3:44
